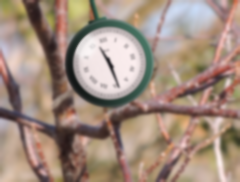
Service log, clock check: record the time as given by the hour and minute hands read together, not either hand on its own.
11:29
